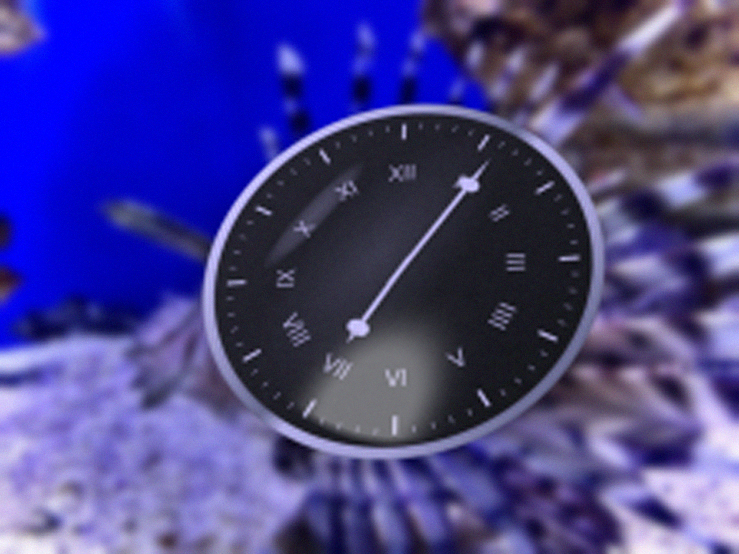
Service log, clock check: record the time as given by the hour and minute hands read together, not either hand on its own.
7:06
